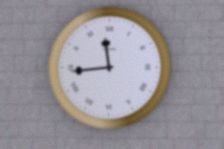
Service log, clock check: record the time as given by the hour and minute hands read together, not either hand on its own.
11:44
